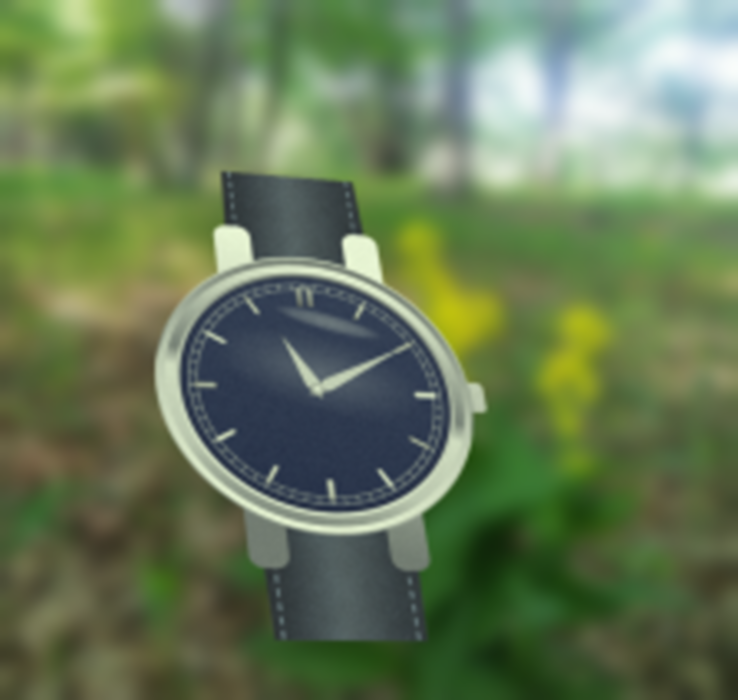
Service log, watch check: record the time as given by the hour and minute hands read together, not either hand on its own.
11:10
